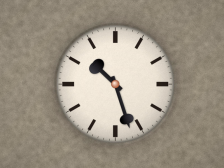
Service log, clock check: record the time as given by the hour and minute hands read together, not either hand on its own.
10:27
